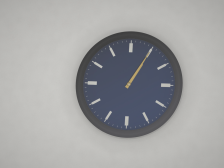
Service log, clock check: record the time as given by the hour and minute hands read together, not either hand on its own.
1:05
